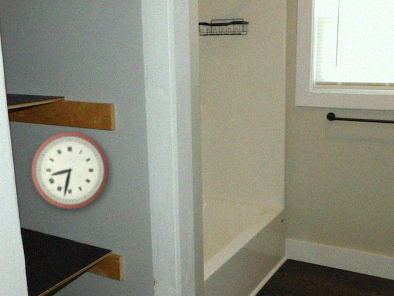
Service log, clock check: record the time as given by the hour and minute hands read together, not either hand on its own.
8:32
